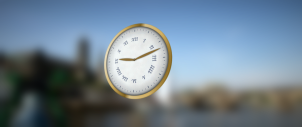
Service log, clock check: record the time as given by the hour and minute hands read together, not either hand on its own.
9:12
